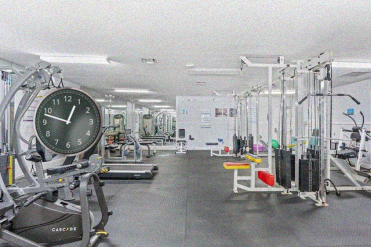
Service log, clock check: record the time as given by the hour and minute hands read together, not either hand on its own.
12:48
